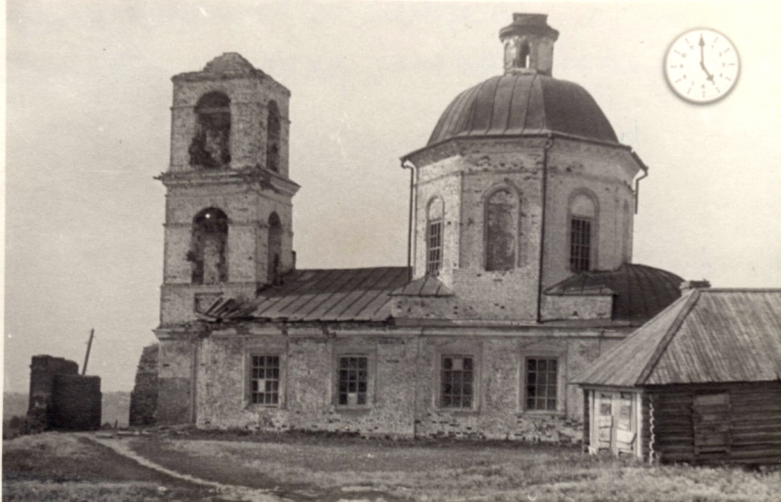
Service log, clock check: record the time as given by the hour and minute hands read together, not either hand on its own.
5:00
